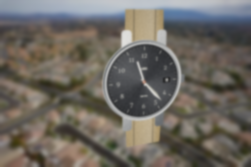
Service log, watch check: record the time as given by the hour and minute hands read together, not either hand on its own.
11:23
